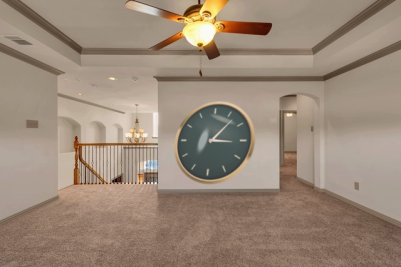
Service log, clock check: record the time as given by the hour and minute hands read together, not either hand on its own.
3:07
